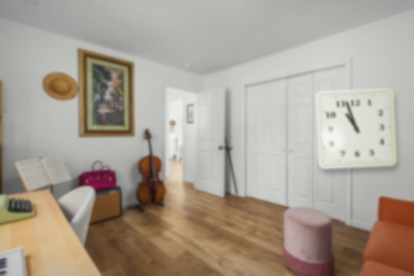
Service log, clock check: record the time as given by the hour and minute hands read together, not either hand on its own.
10:57
